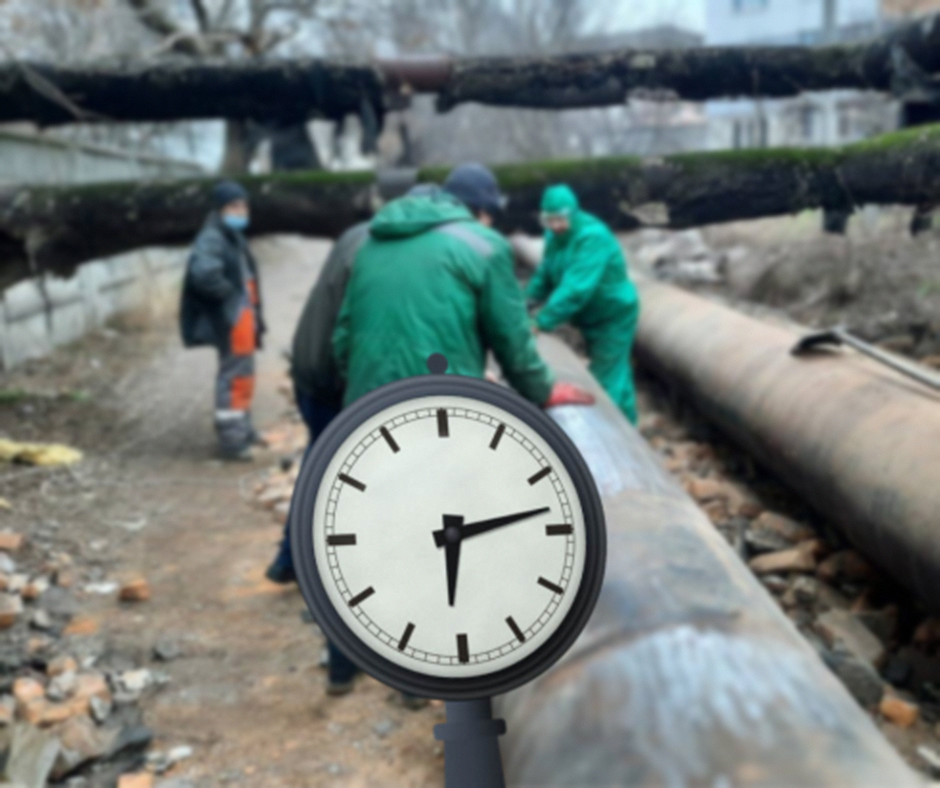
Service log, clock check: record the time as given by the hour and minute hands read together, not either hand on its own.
6:13
